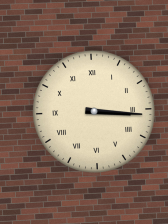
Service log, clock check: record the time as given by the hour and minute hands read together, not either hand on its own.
3:16
